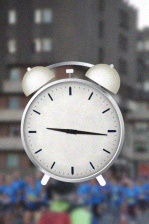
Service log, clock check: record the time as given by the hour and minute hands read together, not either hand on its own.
9:16
